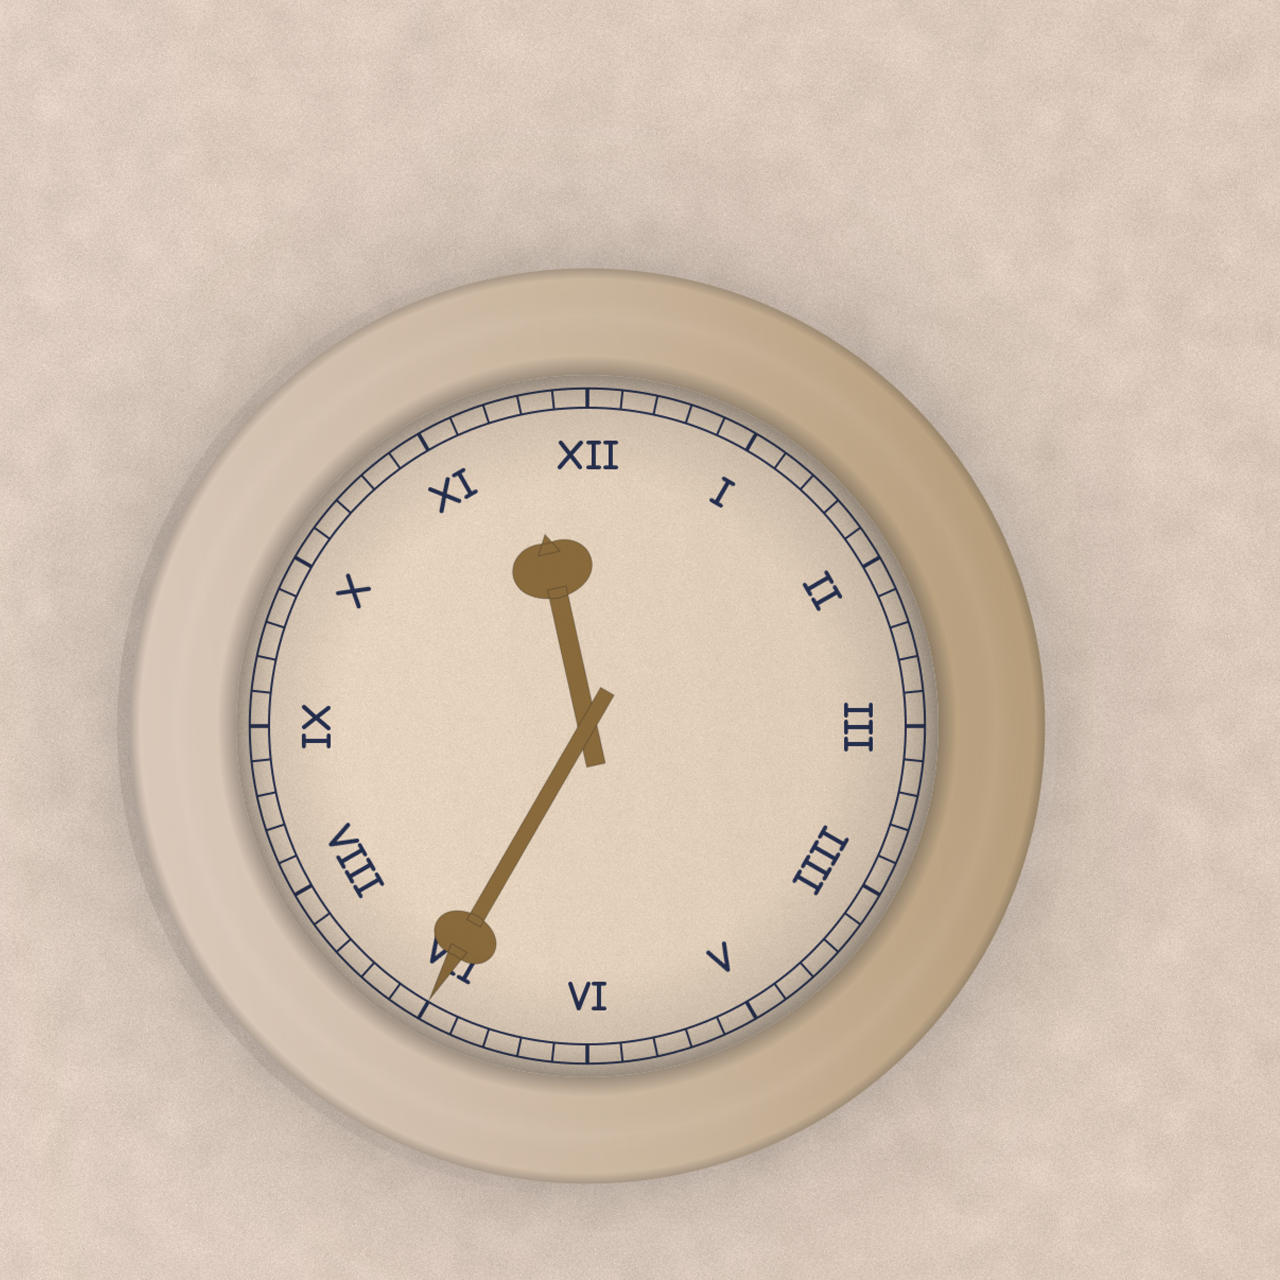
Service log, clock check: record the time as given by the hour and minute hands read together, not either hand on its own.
11:35
